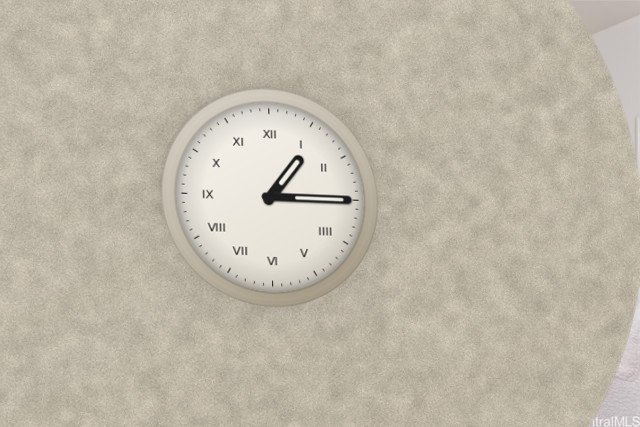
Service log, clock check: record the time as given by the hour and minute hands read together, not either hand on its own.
1:15
